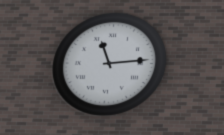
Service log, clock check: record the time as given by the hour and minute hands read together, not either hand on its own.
11:14
